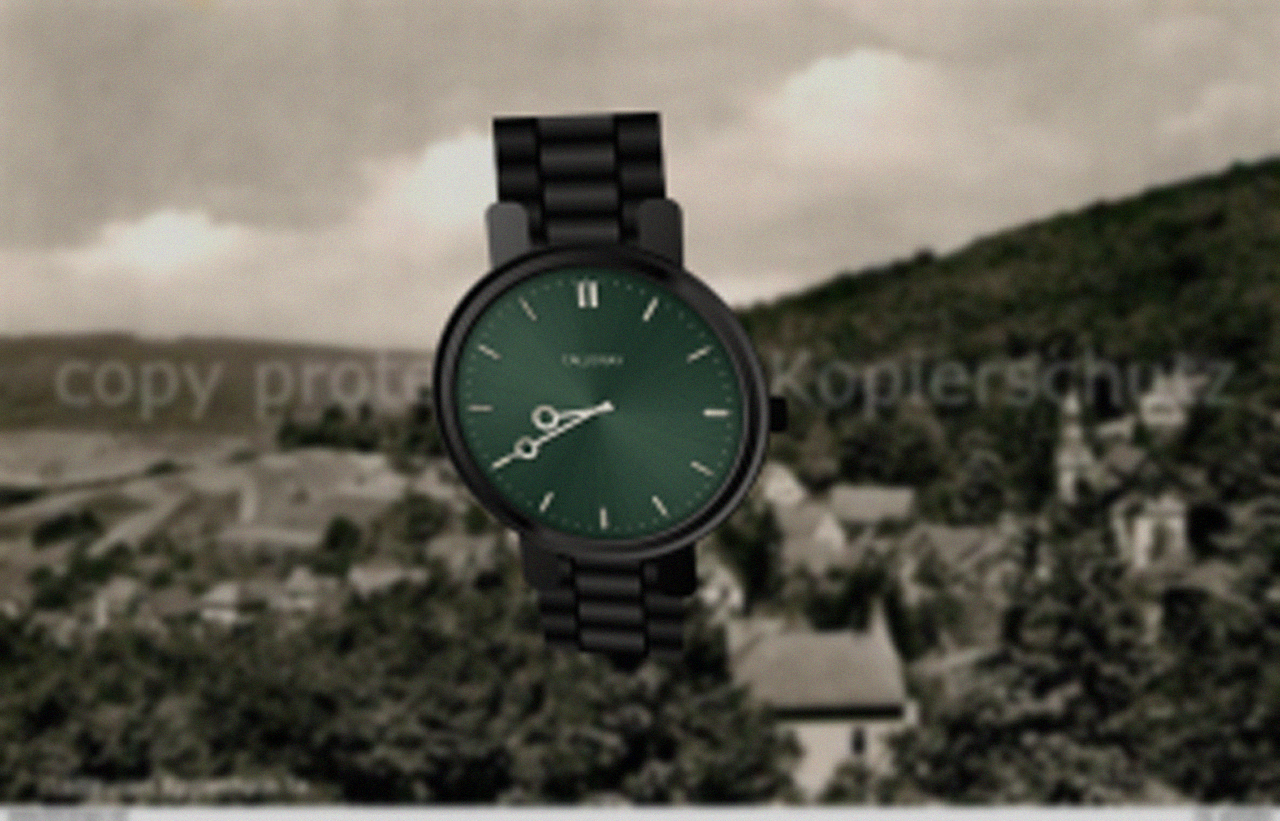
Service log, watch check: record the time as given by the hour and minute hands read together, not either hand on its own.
8:40
